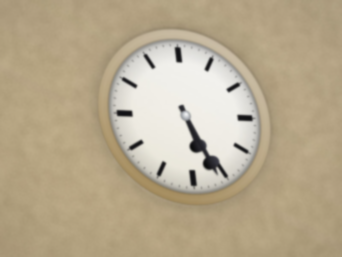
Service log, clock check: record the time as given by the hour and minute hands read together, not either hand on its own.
5:26
